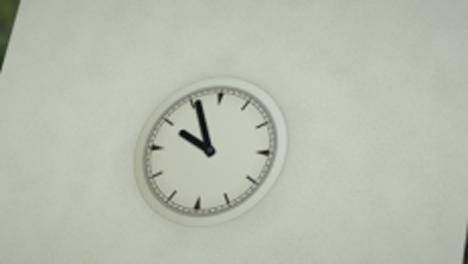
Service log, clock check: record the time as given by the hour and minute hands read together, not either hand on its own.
9:56
